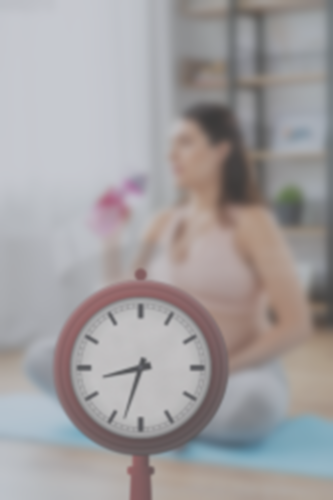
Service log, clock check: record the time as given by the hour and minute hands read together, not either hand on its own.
8:33
